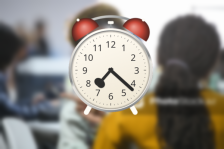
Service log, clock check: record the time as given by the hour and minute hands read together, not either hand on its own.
7:22
